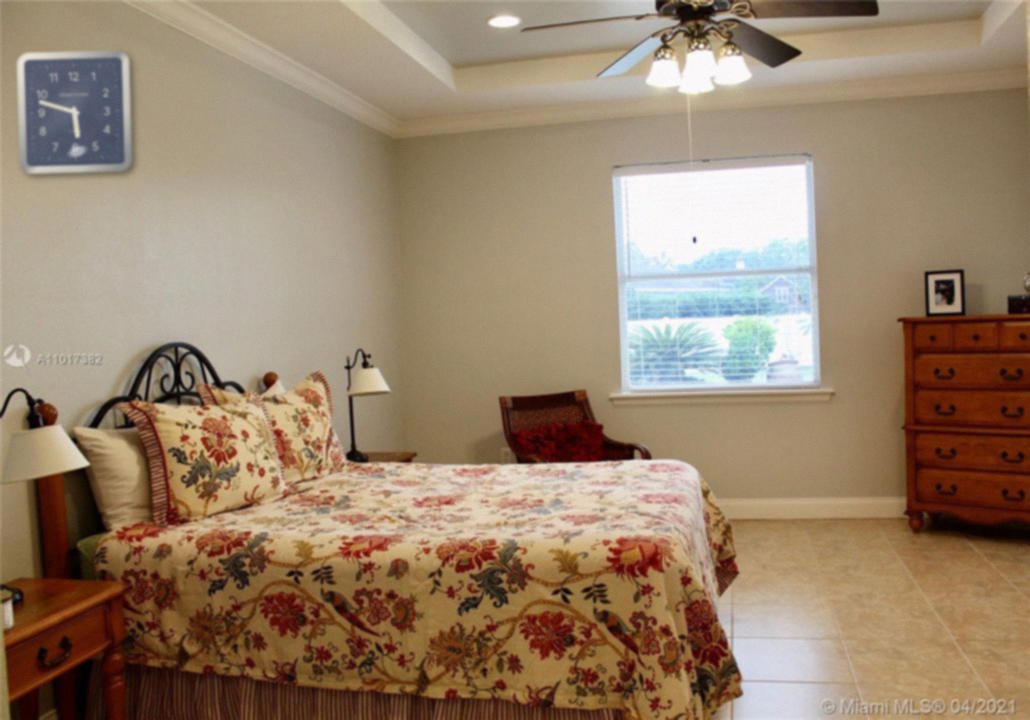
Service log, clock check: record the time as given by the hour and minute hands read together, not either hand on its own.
5:48
